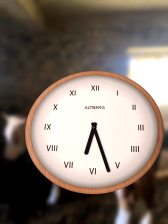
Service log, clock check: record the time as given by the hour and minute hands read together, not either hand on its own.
6:27
